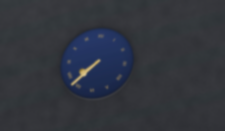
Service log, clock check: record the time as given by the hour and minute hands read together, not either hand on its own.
7:37
